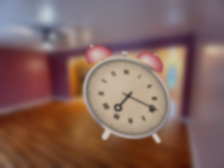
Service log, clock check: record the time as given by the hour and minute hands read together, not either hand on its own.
7:19
